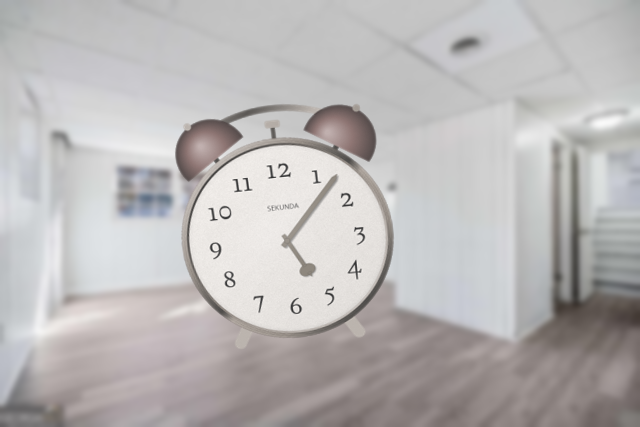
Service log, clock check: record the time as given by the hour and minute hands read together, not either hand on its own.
5:07
